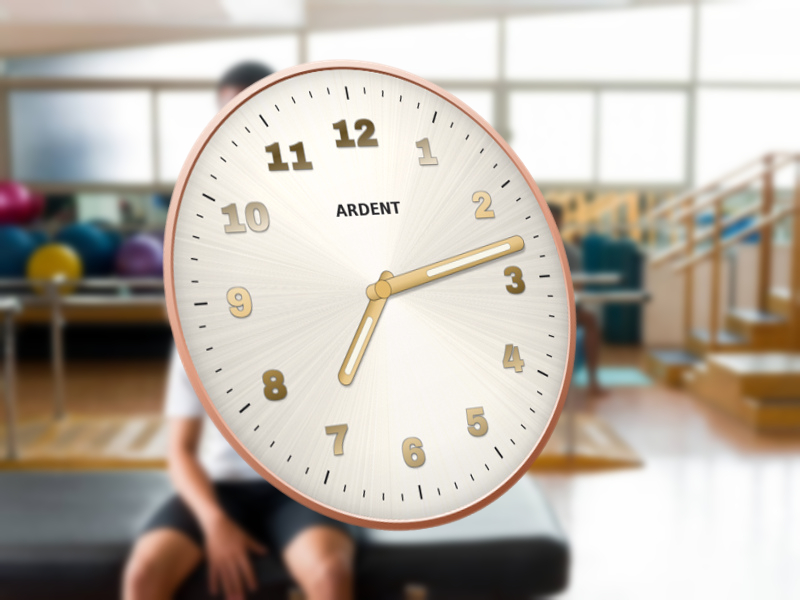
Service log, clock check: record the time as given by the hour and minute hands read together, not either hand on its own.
7:13
